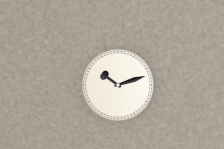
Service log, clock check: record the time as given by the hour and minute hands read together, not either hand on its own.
10:12
